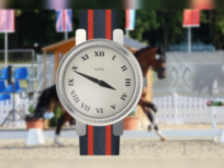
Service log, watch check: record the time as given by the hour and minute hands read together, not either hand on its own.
3:49
